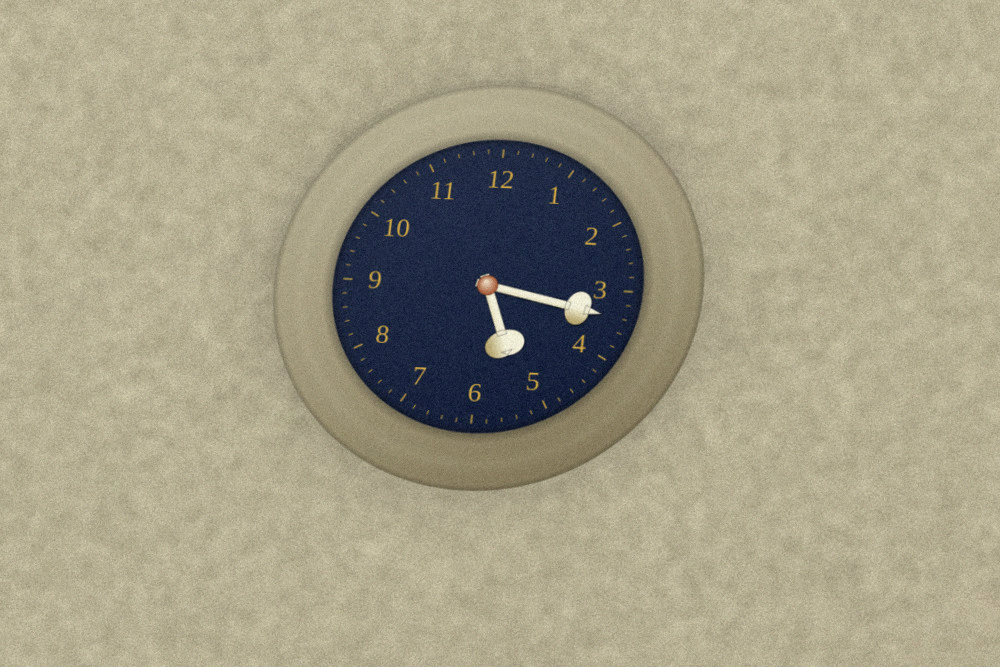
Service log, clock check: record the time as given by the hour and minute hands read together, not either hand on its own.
5:17
